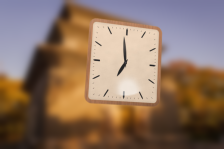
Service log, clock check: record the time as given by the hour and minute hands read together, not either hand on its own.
6:59
